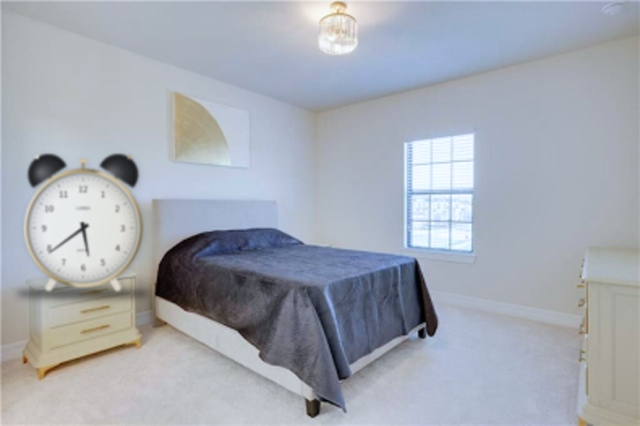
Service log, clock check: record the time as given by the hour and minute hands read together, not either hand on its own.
5:39
